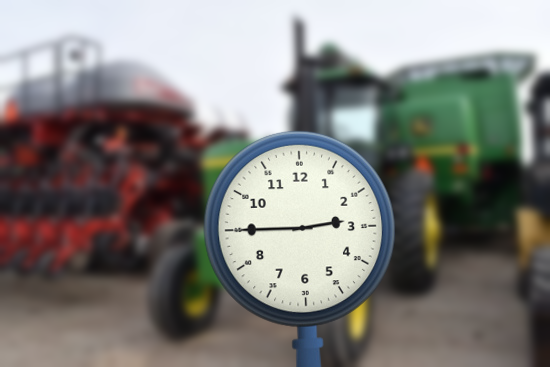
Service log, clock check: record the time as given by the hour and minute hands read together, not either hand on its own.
2:45
